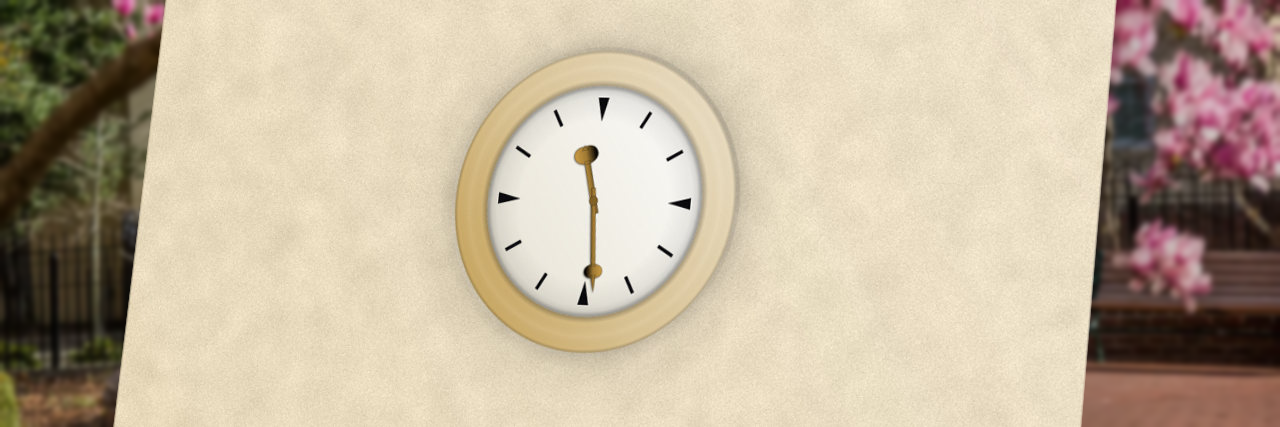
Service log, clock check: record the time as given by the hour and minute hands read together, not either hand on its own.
11:29
